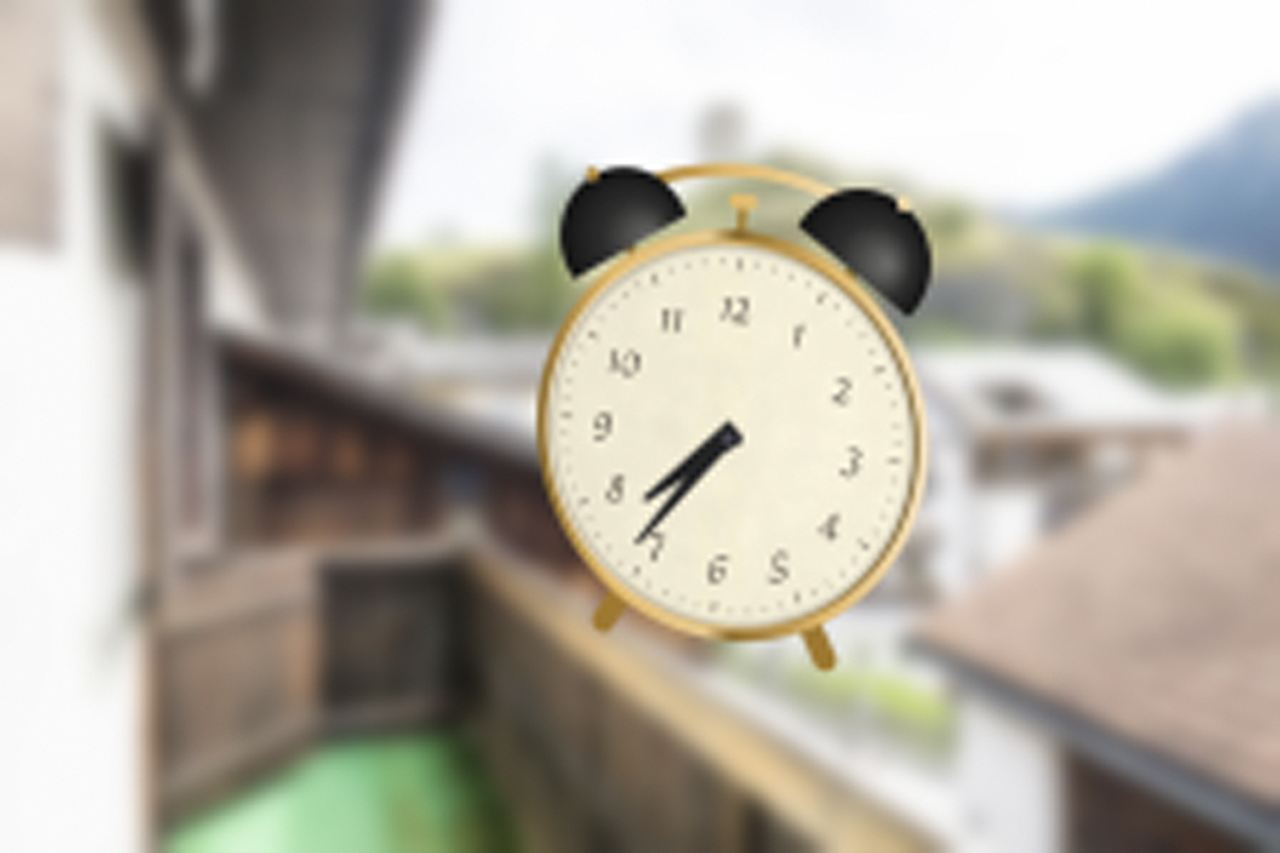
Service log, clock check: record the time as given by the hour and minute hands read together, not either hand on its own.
7:36
